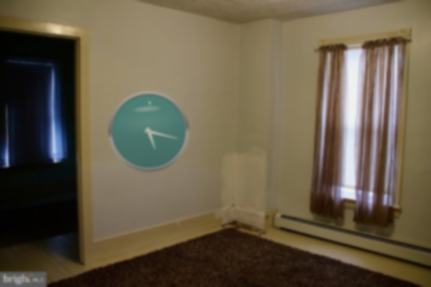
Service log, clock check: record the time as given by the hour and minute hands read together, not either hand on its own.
5:17
